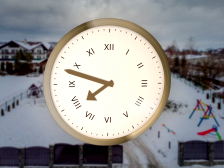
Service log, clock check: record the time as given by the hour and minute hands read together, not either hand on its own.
7:48
